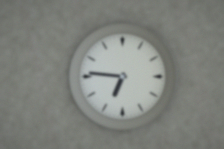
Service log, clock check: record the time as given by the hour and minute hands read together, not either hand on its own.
6:46
